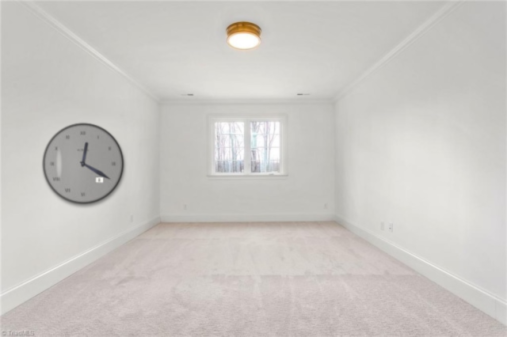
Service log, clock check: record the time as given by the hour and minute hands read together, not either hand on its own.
12:20
